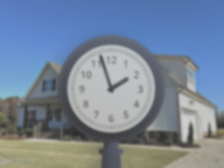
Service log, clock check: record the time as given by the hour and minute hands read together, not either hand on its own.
1:57
